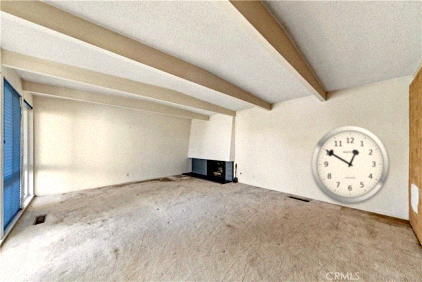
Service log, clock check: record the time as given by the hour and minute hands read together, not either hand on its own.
12:50
